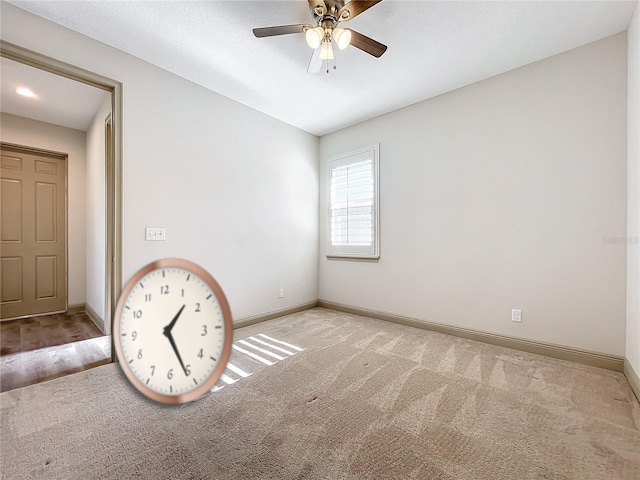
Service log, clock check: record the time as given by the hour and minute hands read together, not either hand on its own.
1:26
